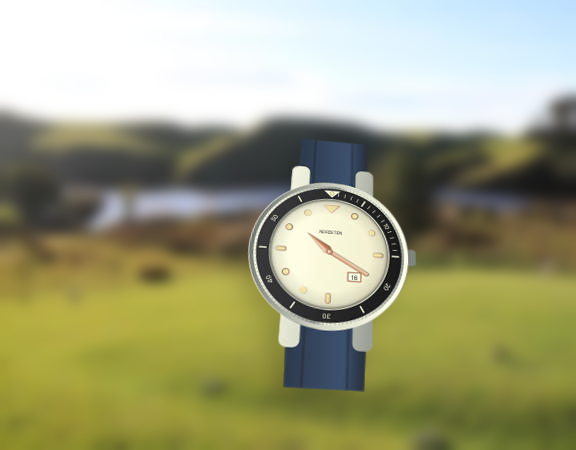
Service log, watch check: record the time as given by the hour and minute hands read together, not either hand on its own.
10:20
